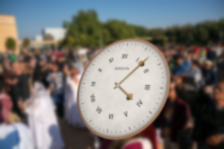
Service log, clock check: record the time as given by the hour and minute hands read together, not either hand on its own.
4:07
